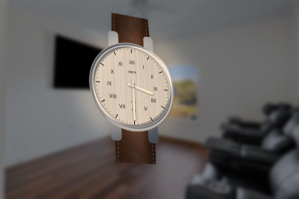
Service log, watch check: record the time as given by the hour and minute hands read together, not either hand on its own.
3:30
